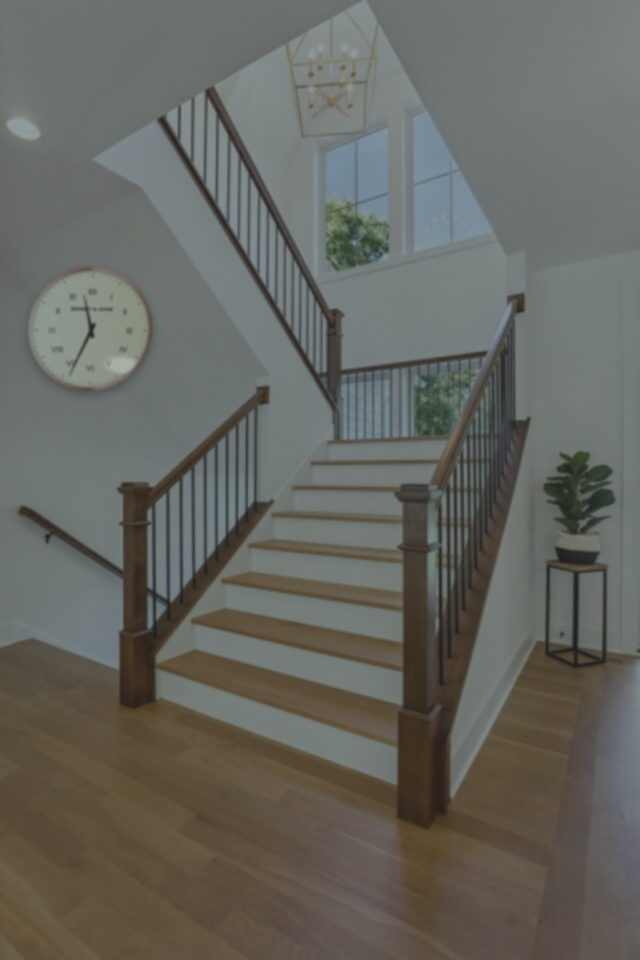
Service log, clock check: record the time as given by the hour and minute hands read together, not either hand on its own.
11:34
